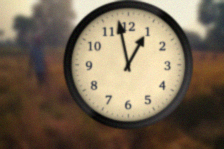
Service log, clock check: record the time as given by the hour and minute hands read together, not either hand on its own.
12:58
